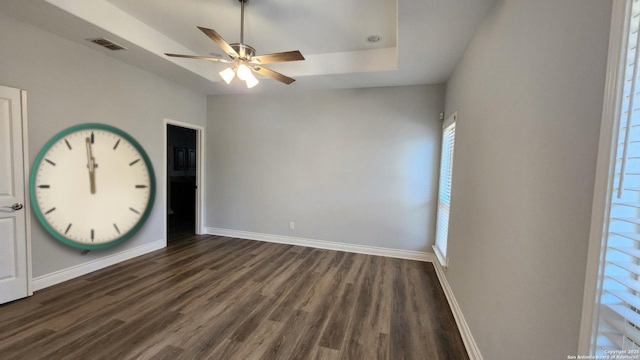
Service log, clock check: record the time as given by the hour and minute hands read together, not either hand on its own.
11:59
